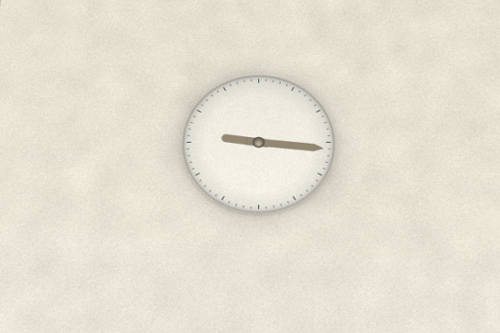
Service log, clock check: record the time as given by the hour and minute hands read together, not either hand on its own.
9:16
